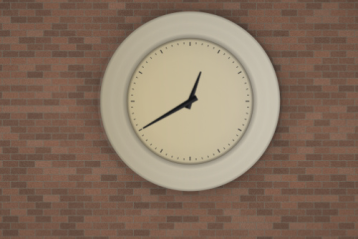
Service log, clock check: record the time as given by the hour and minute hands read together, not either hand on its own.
12:40
